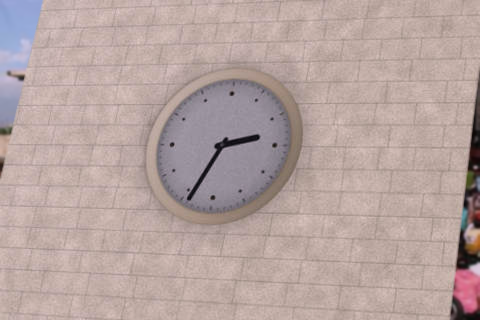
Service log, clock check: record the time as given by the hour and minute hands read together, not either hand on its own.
2:34
